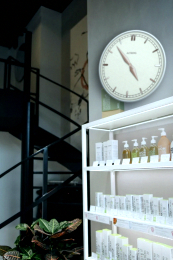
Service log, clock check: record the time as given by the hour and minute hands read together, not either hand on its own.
4:53
